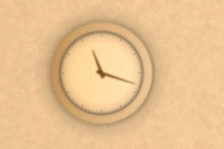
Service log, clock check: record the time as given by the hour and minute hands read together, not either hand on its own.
11:18
